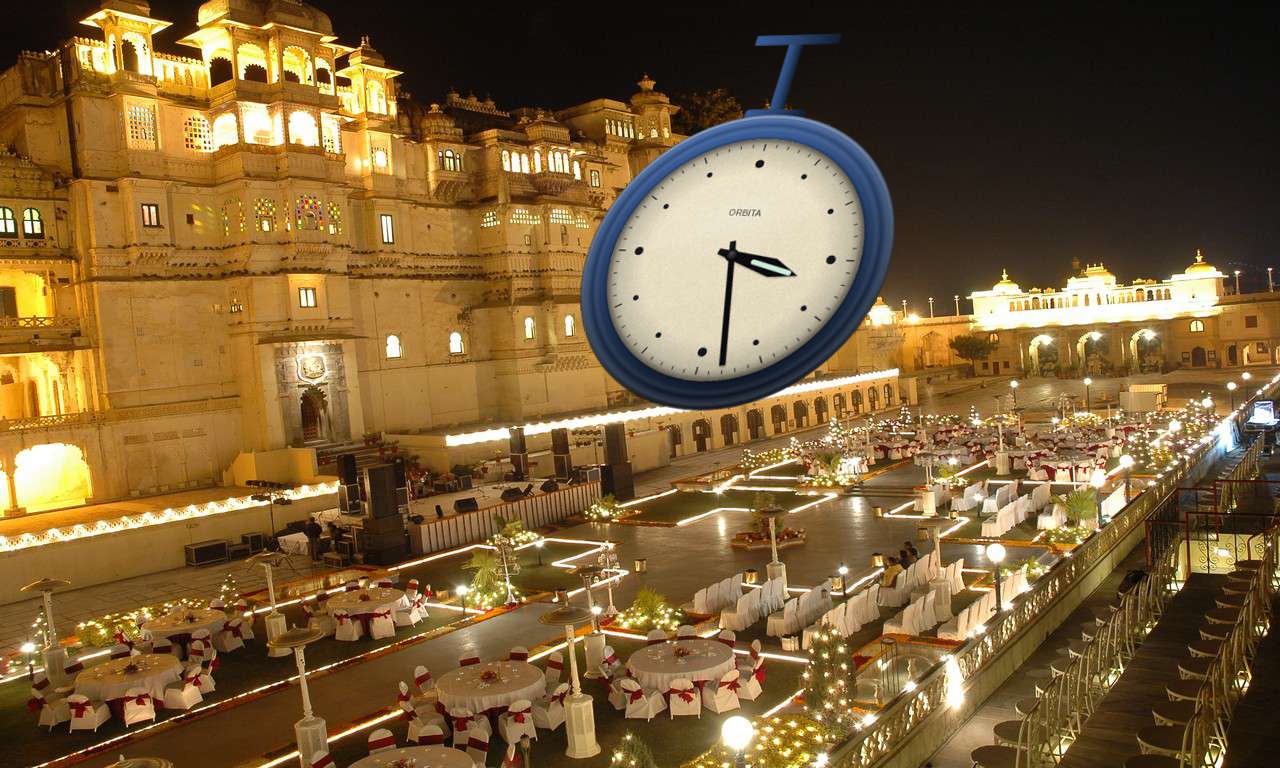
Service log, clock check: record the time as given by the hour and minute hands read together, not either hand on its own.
3:28
